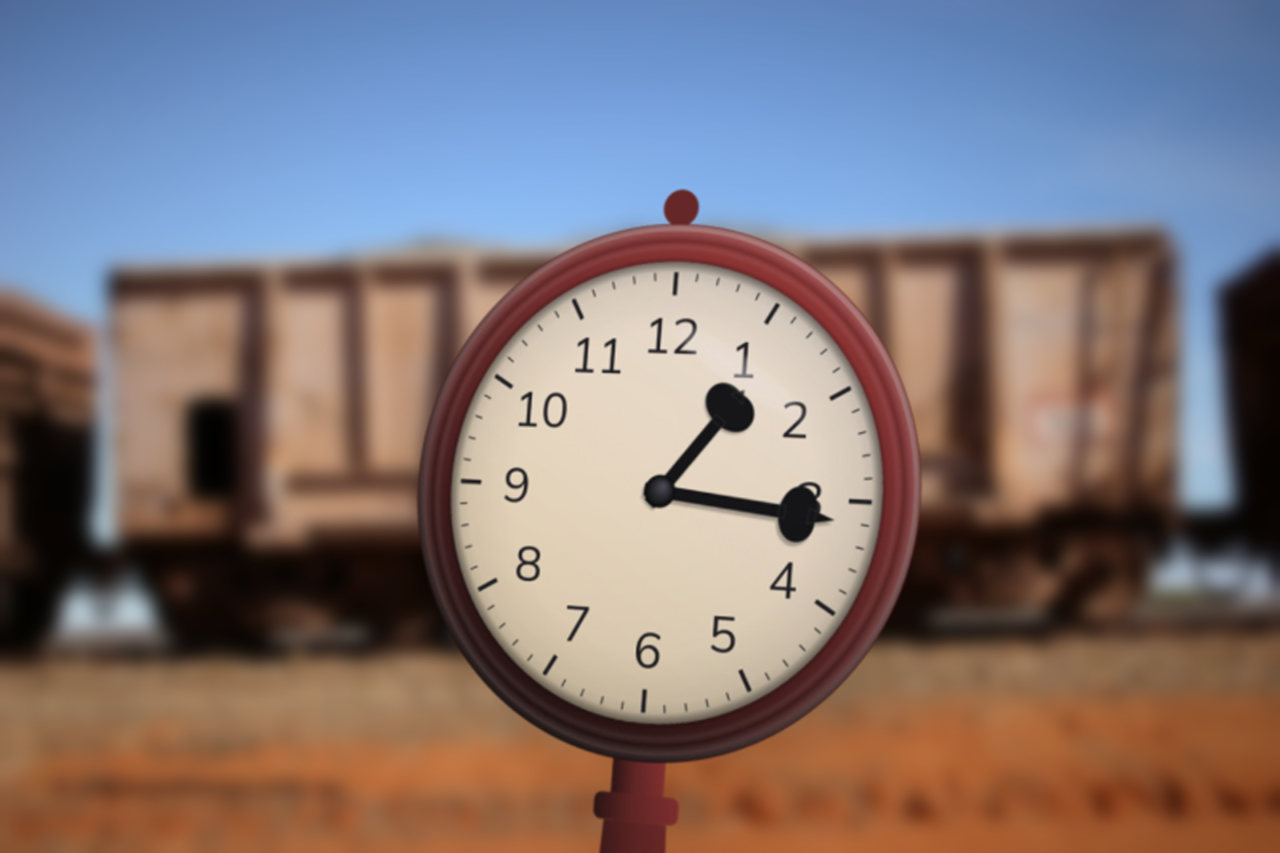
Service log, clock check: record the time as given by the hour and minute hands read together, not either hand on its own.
1:16
